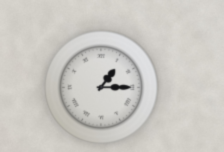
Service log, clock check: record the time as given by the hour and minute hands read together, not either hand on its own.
1:15
